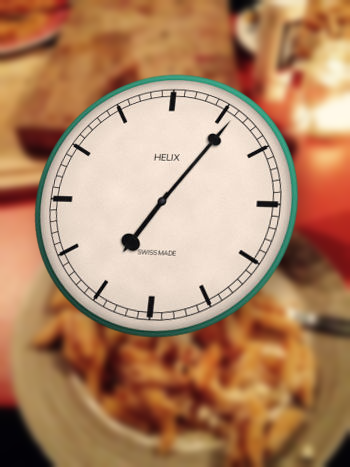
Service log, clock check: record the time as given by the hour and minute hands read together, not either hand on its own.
7:06
